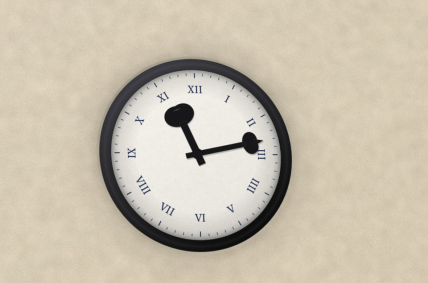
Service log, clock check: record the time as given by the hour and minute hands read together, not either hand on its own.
11:13
